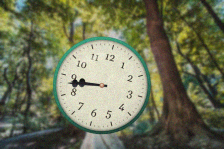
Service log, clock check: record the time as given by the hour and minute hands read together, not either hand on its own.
8:43
